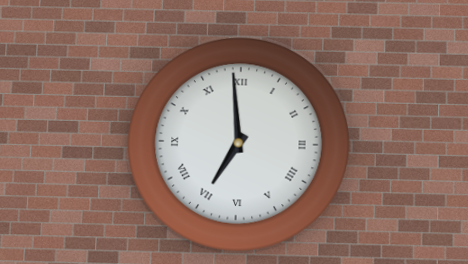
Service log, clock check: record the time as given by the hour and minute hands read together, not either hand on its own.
6:59
